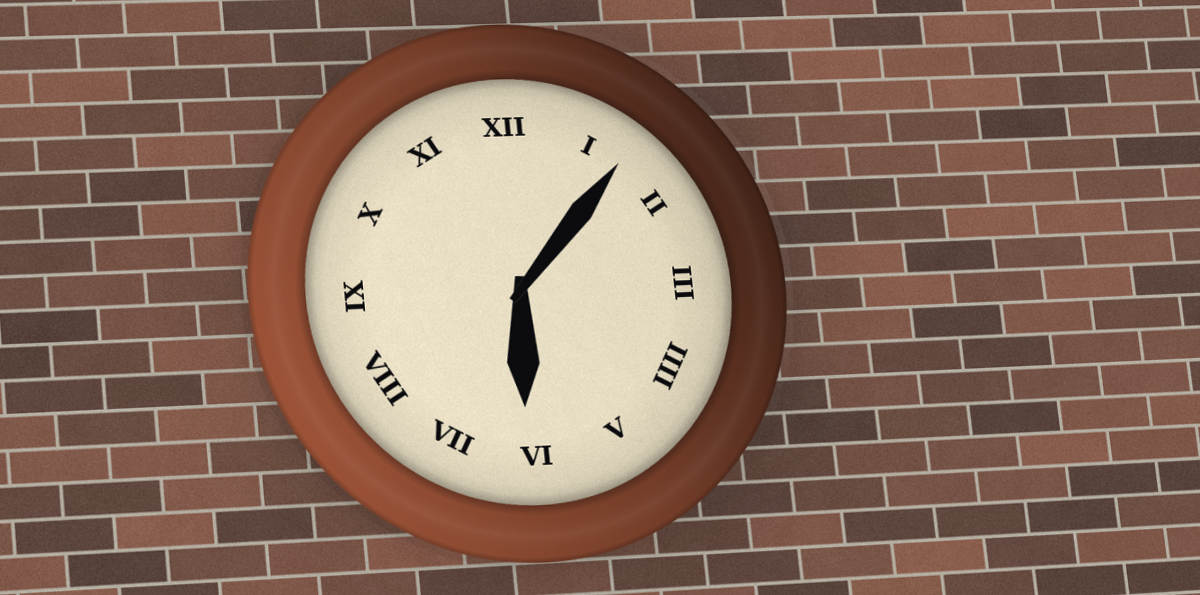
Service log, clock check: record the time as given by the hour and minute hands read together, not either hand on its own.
6:07
